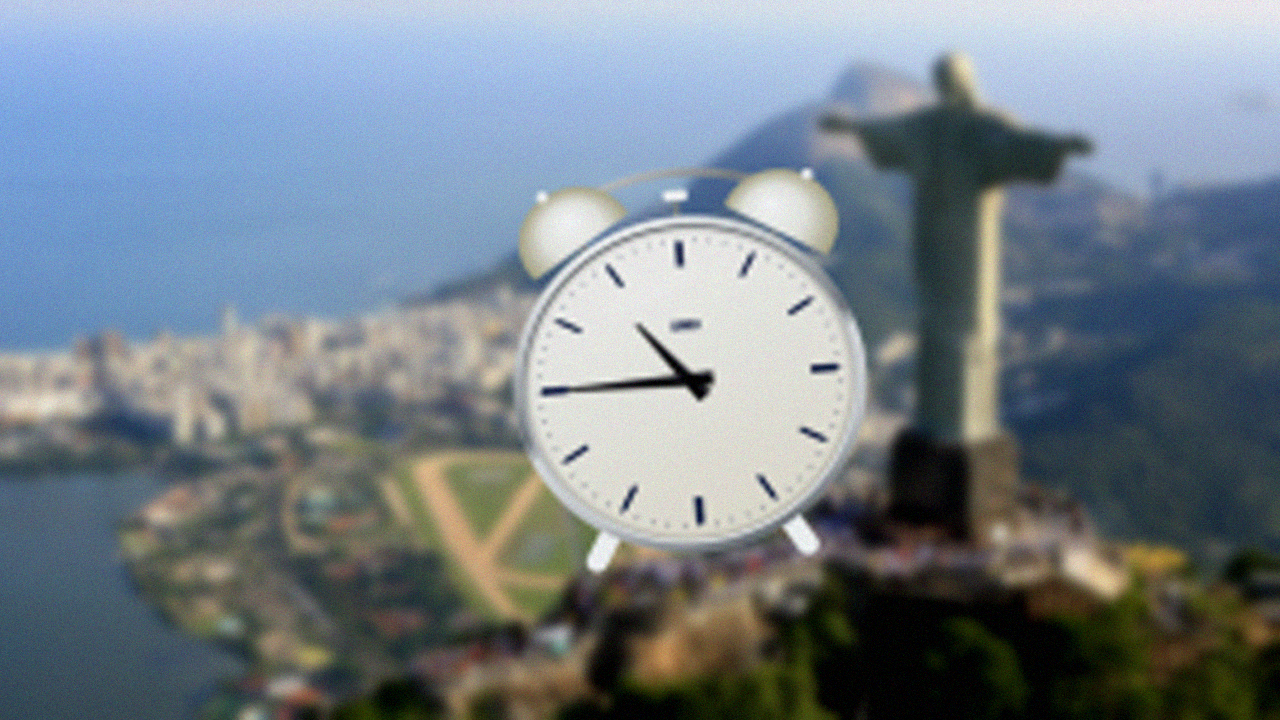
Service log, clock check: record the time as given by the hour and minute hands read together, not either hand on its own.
10:45
